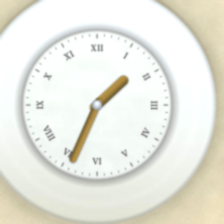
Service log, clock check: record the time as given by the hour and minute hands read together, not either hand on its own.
1:34
